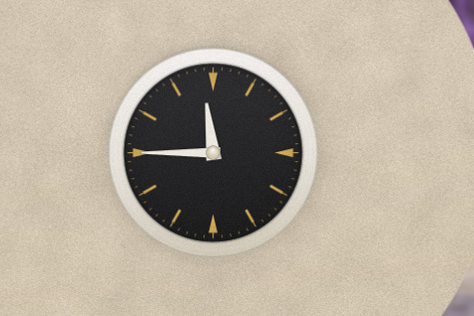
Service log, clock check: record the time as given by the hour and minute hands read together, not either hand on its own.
11:45
